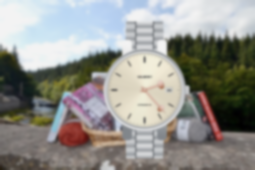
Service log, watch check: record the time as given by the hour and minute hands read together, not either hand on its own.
2:23
